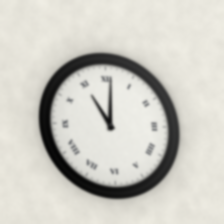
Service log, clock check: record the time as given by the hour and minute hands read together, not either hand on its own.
11:01
